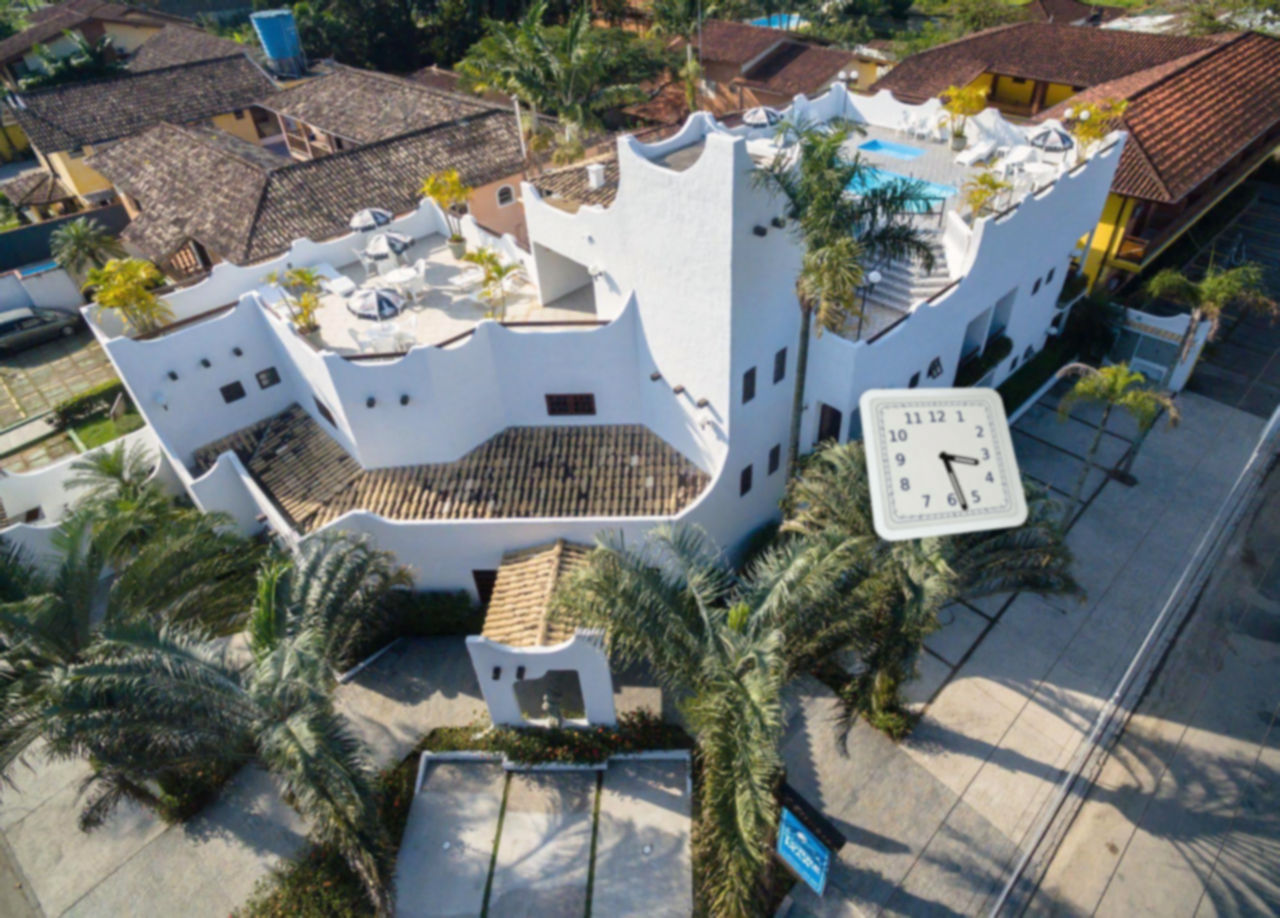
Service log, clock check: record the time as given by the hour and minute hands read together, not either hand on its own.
3:28
